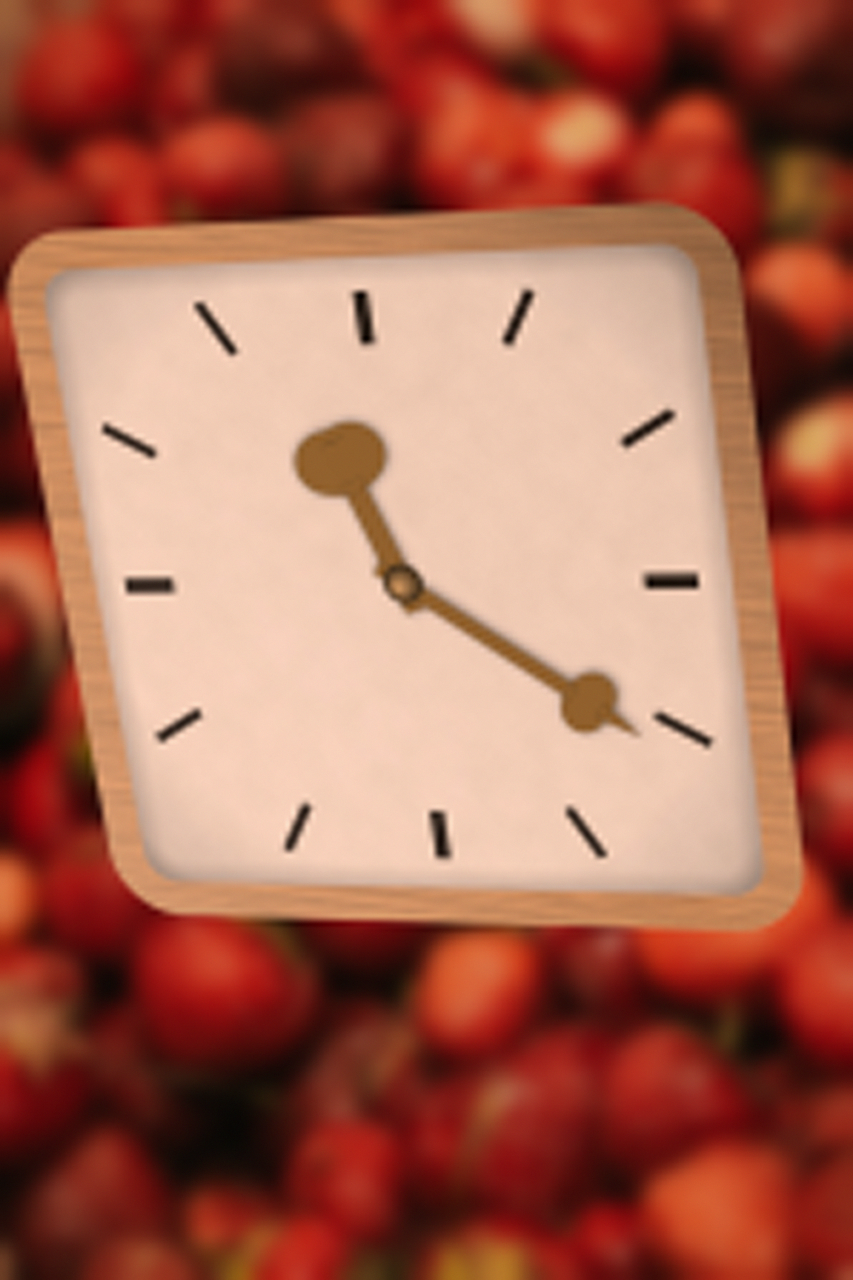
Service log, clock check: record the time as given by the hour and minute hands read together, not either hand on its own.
11:21
